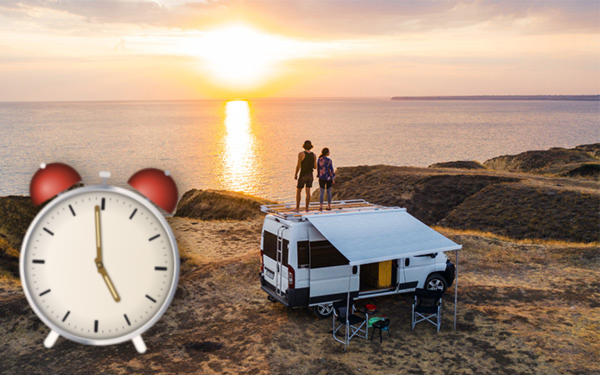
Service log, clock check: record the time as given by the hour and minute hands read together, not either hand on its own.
4:59
